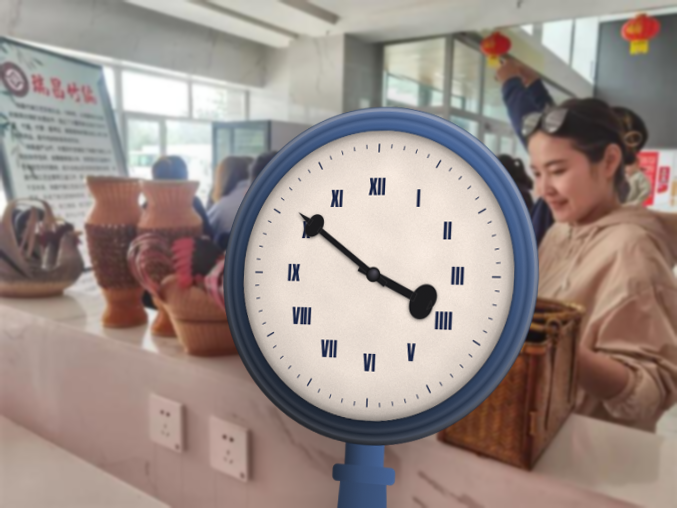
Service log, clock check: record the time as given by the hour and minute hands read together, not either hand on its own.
3:51
